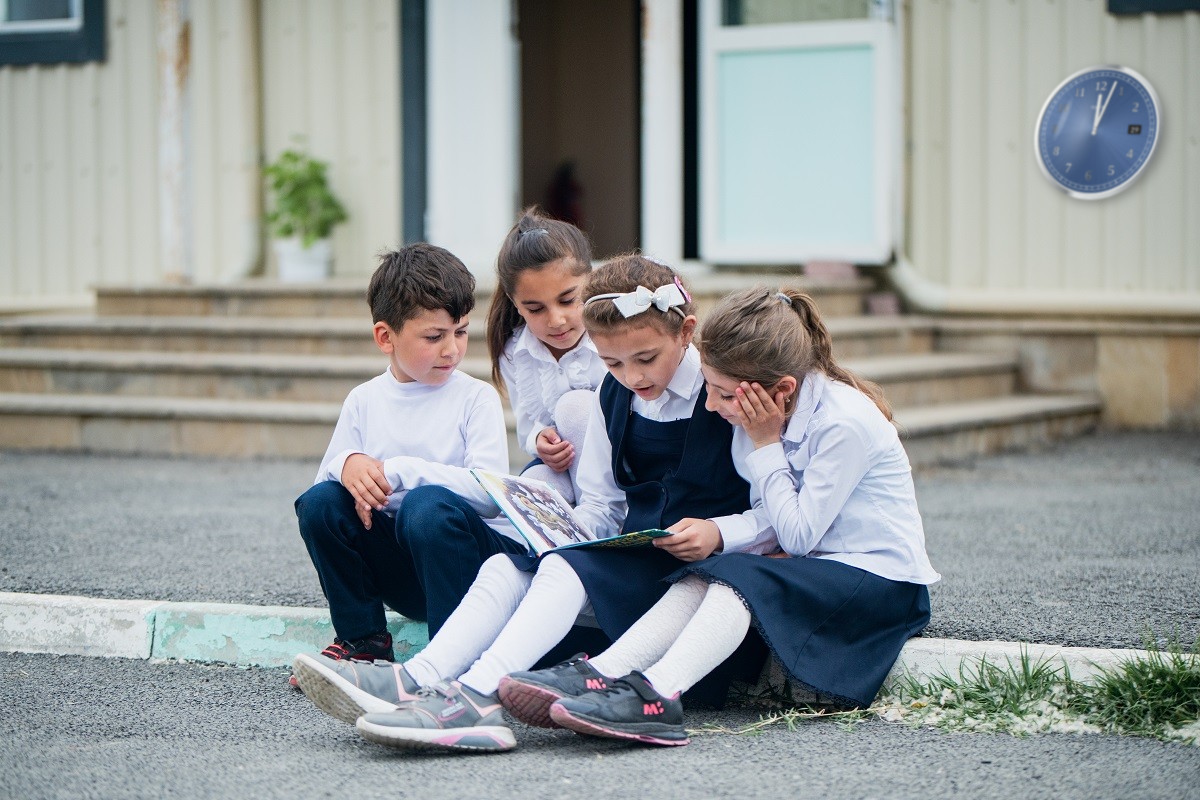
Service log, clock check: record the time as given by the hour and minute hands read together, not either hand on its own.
12:03
